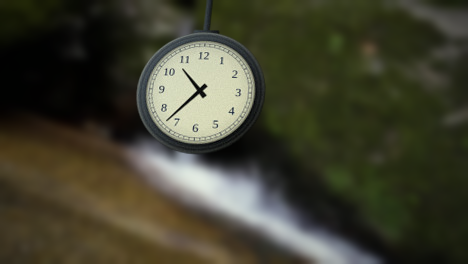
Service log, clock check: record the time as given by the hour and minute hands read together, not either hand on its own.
10:37
